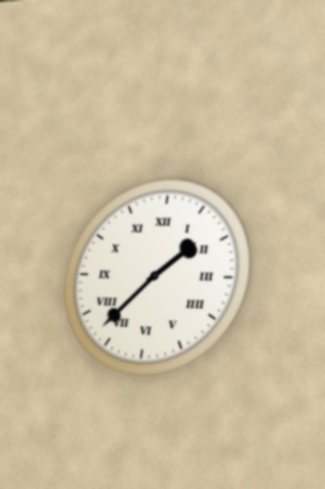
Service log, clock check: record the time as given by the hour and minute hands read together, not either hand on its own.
1:37
